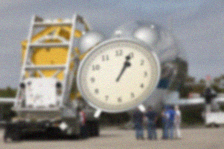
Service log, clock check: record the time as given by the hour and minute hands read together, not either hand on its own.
1:04
